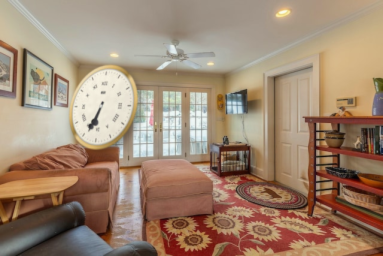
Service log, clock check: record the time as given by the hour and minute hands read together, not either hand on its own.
6:34
